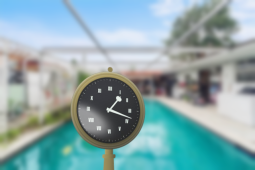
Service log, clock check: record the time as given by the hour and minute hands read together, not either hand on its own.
1:18
